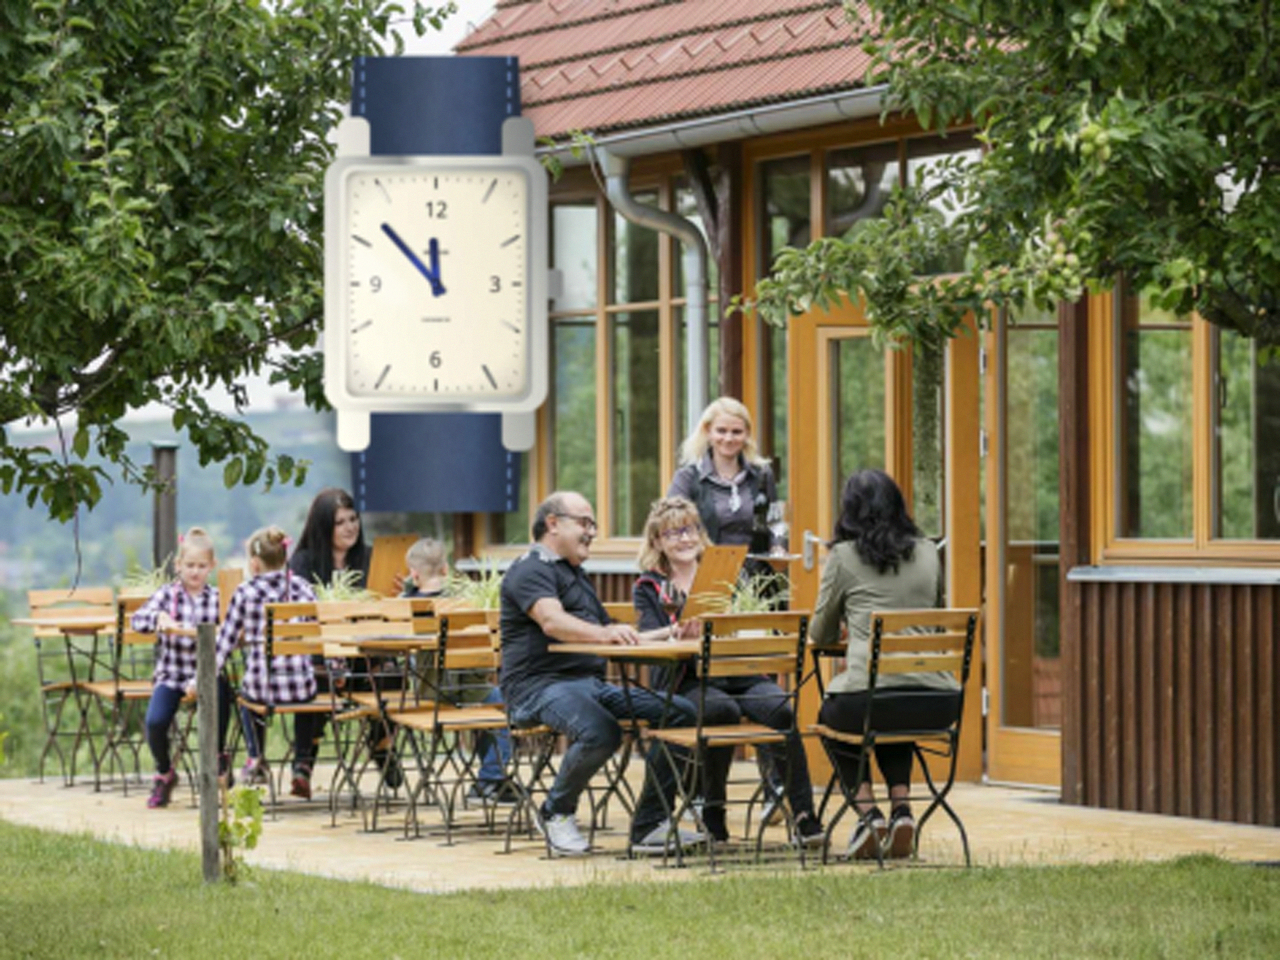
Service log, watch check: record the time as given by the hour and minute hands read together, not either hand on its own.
11:53
